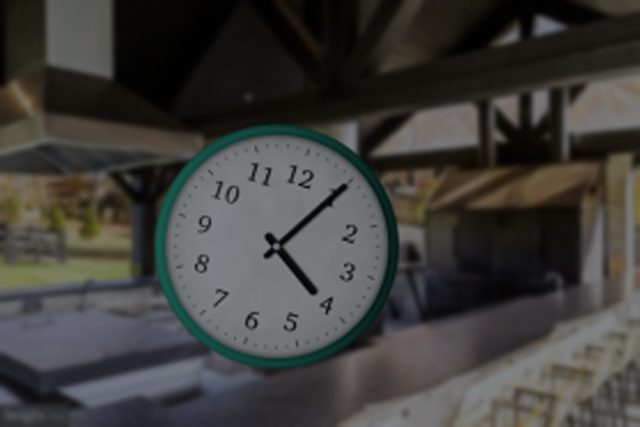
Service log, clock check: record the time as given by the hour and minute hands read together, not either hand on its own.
4:05
